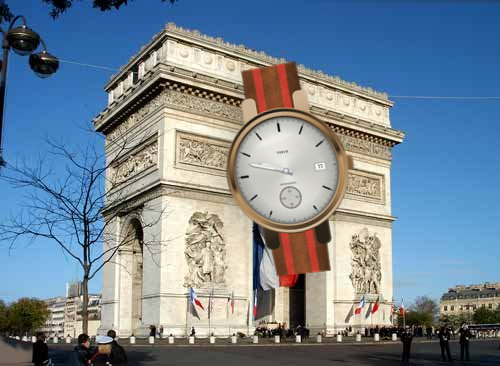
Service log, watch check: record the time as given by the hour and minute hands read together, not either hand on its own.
9:48
